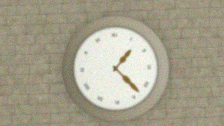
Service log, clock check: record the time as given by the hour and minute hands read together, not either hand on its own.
1:23
